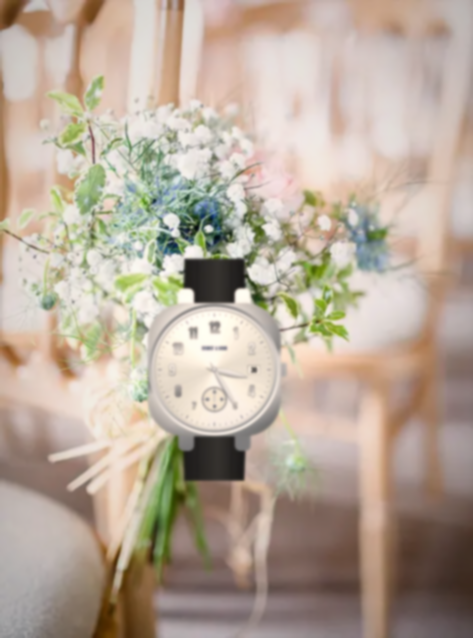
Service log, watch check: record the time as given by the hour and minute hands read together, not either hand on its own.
3:25
